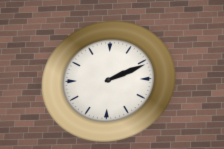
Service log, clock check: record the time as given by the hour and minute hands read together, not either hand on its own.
2:11
